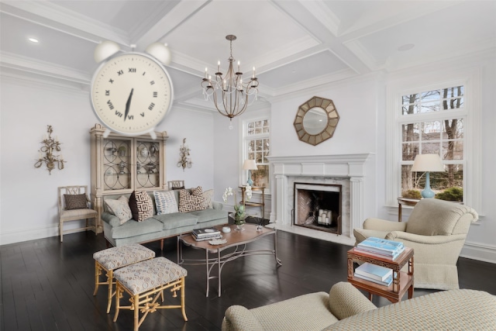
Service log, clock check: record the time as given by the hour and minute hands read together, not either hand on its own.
6:32
